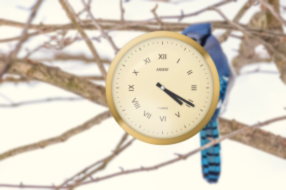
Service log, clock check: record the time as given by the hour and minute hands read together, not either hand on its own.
4:20
